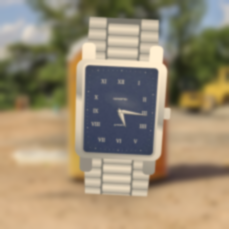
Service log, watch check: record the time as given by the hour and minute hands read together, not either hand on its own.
5:16
